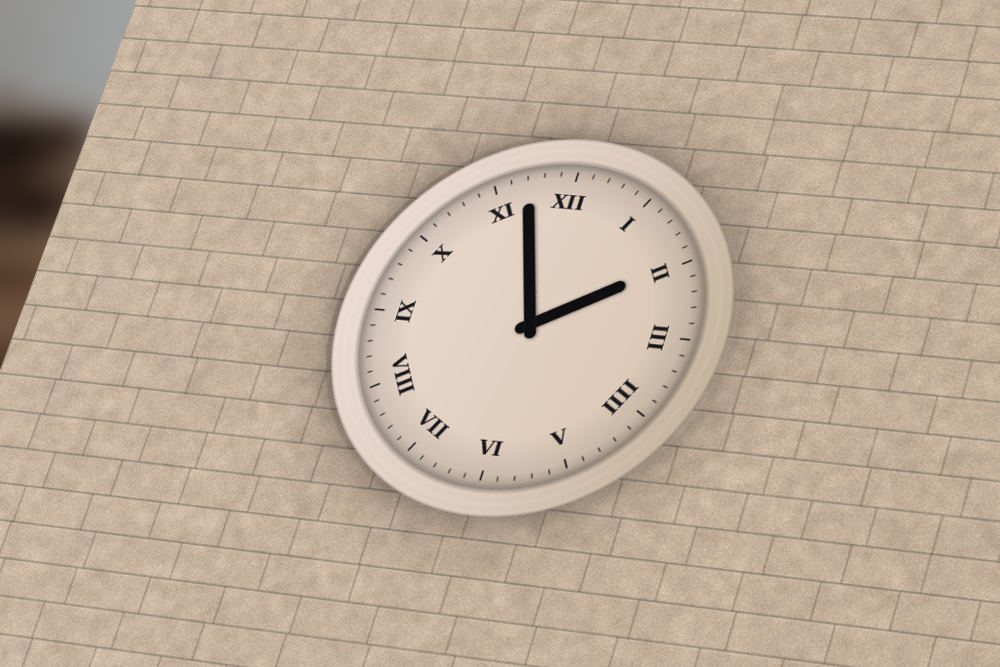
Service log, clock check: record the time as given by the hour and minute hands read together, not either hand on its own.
1:57
